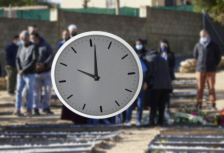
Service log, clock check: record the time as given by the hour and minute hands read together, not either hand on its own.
10:01
